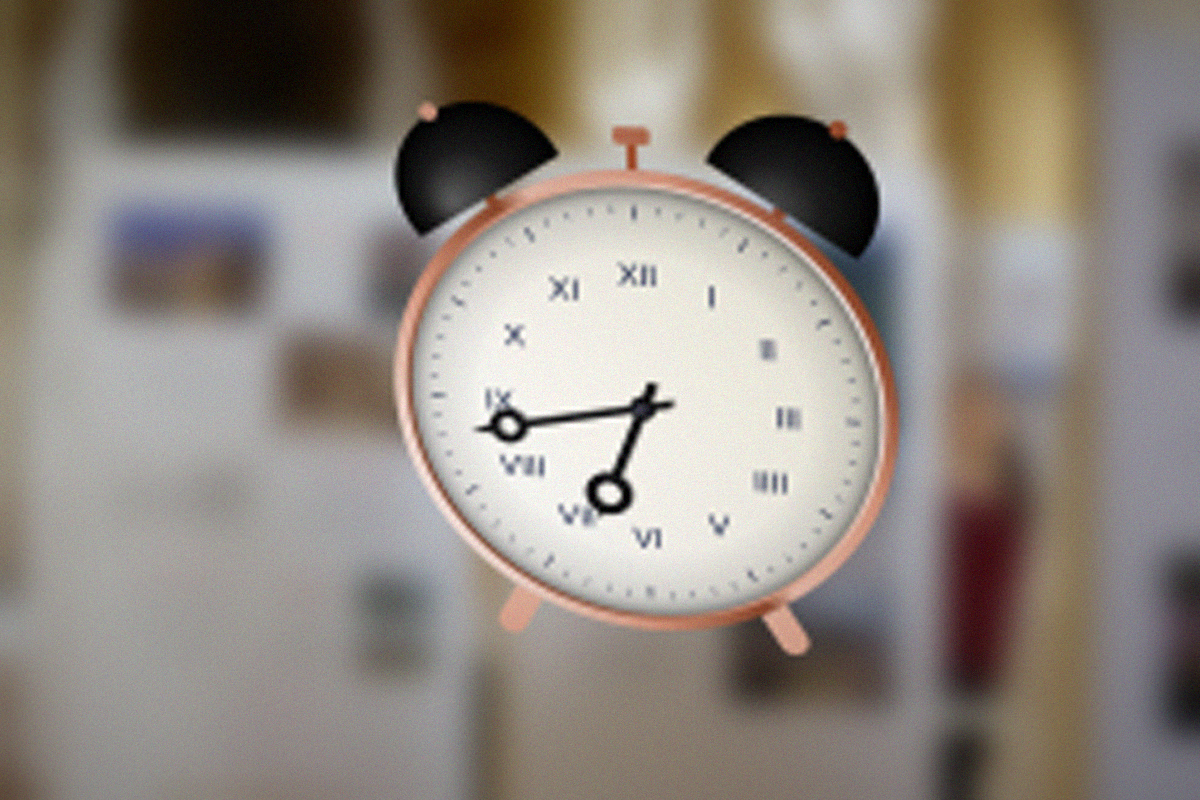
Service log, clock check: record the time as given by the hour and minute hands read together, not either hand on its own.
6:43
